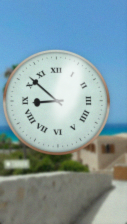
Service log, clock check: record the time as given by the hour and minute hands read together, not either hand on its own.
8:52
